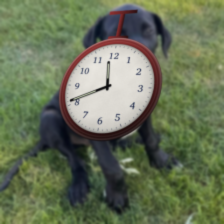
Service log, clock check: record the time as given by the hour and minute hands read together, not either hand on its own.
11:41
